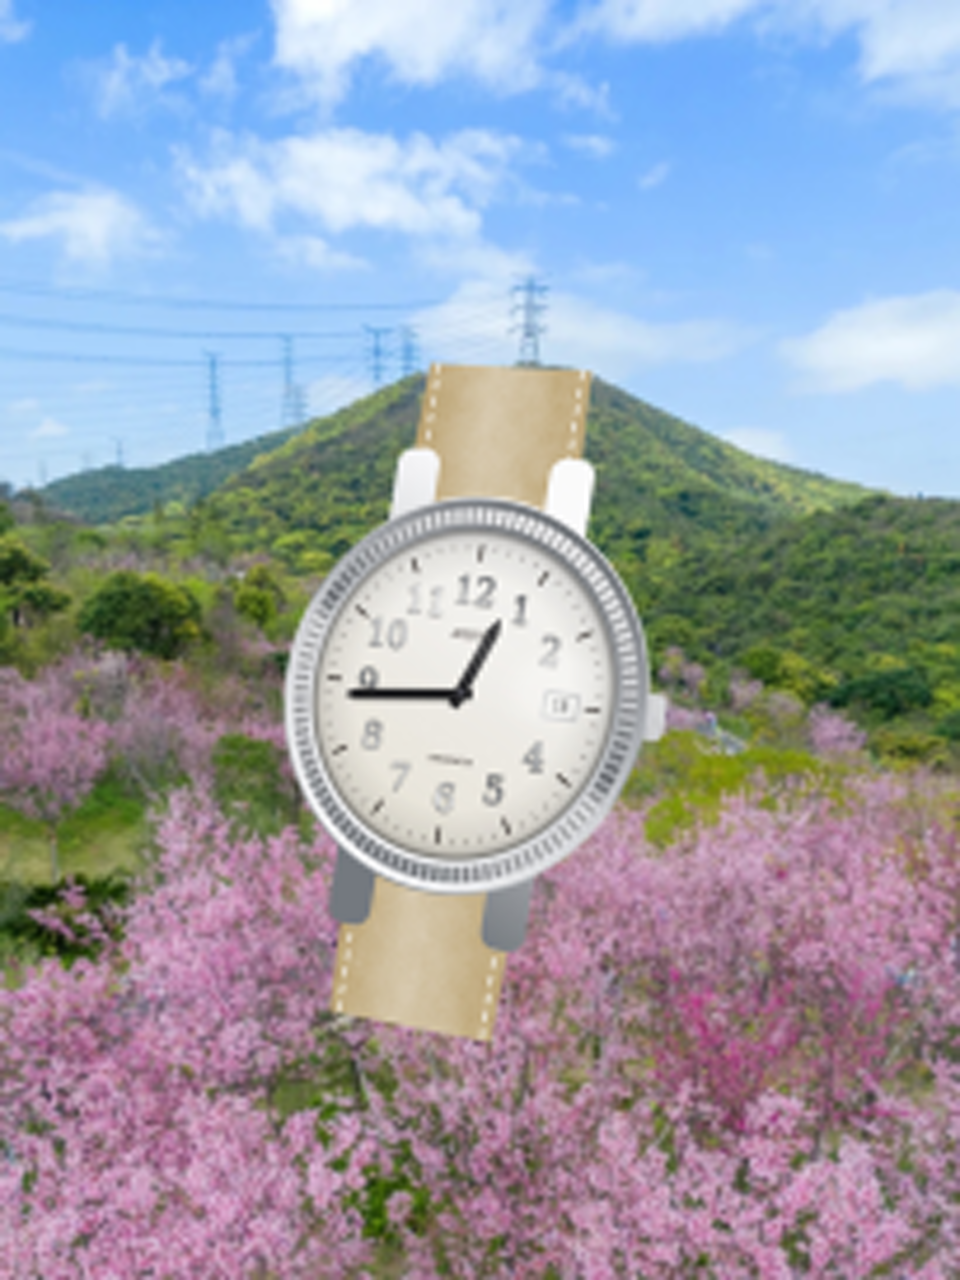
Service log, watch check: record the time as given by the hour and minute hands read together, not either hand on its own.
12:44
